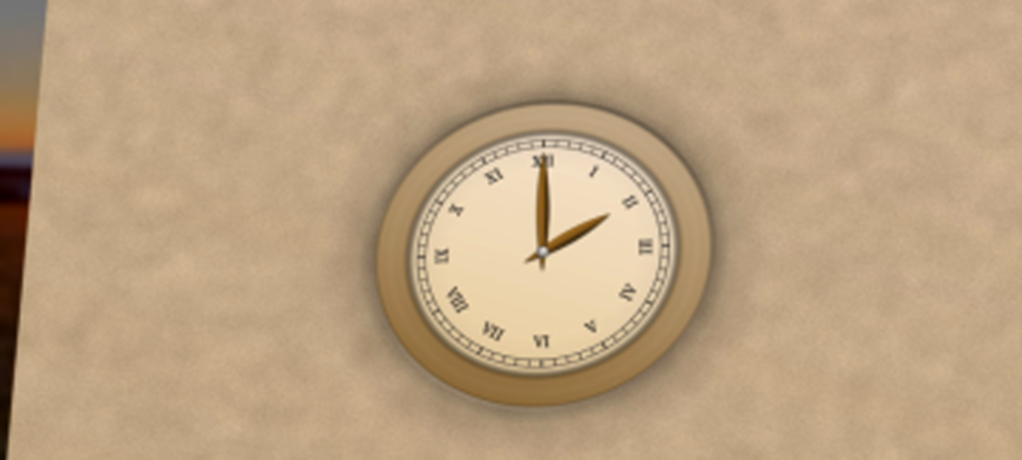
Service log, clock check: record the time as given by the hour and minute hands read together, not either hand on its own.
2:00
